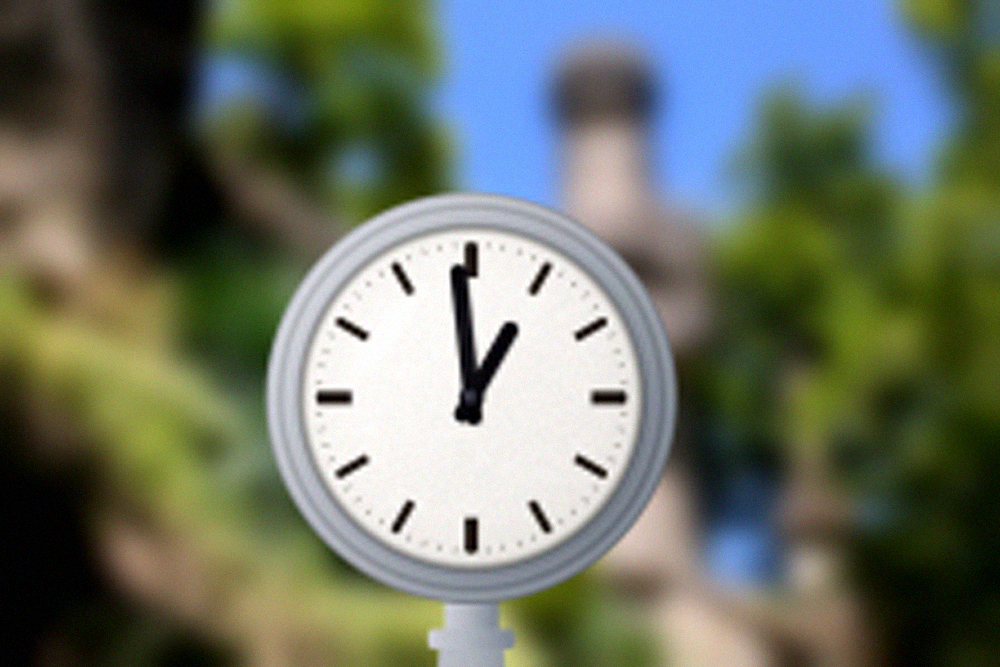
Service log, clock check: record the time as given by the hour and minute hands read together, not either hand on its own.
12:59
